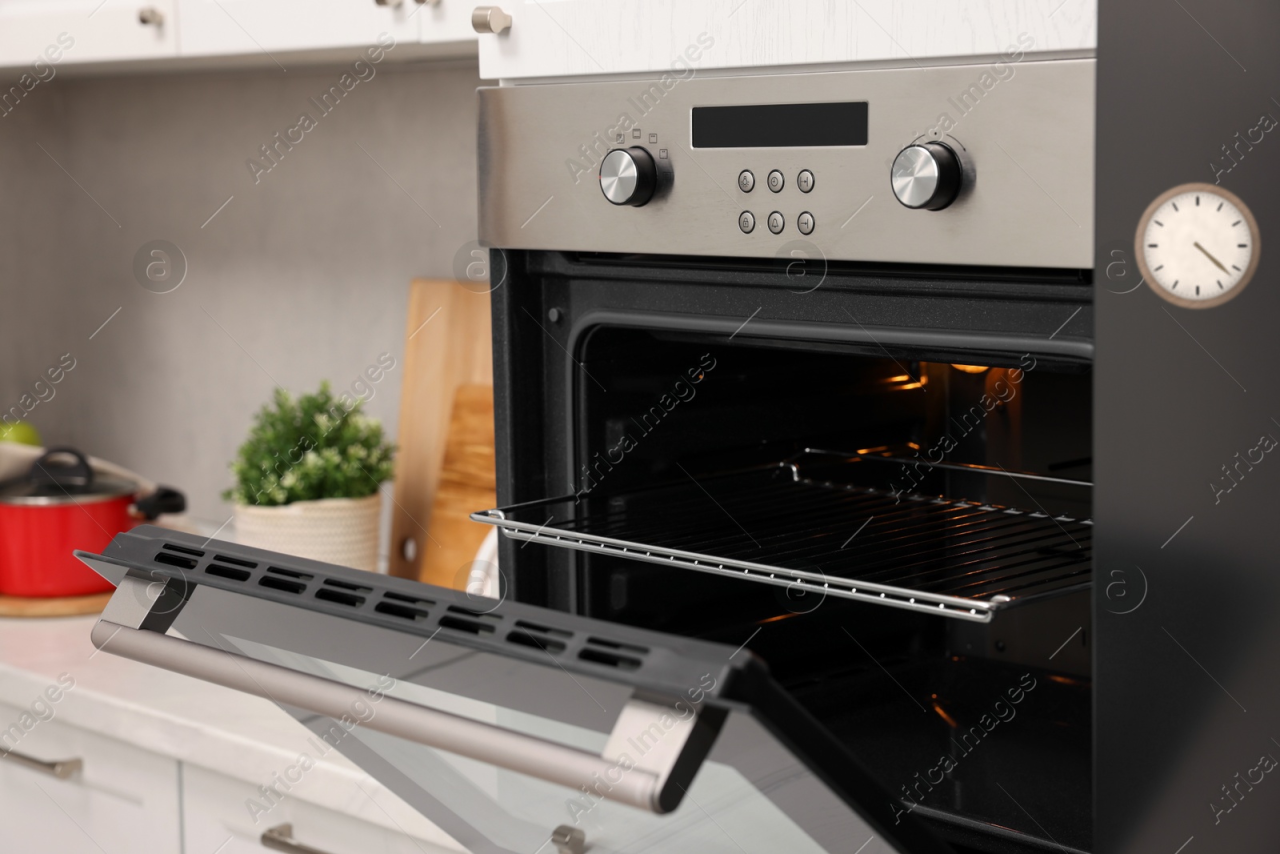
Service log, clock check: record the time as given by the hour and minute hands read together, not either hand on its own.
4:22
